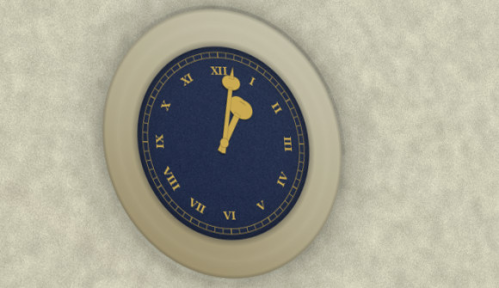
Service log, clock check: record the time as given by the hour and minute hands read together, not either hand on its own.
1:02
